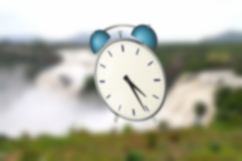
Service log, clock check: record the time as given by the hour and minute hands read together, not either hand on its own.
4:26
